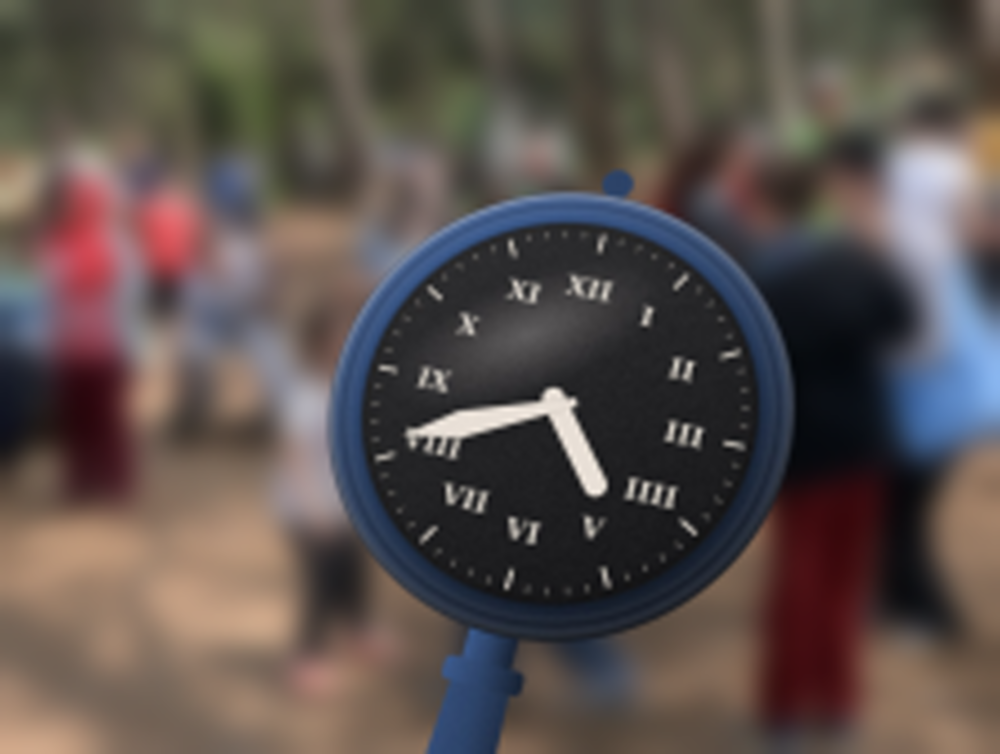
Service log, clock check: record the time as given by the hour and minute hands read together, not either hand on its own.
4:41
